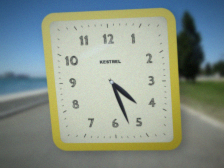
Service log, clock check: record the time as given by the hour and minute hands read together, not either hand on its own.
4:27
